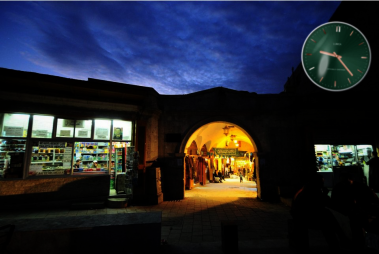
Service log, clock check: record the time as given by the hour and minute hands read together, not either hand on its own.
9:23
